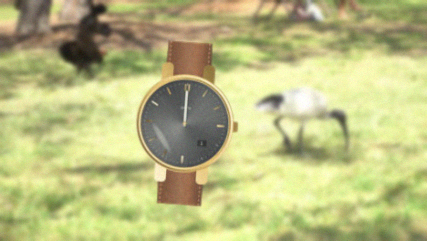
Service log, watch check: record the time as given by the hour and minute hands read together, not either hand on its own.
12:00
